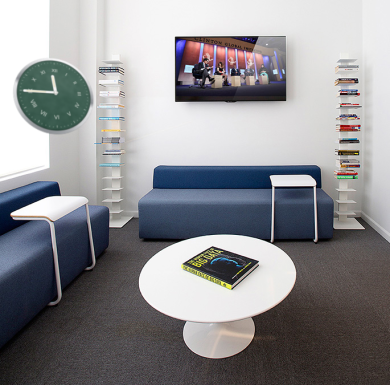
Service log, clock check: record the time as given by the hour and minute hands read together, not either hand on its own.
11:45
